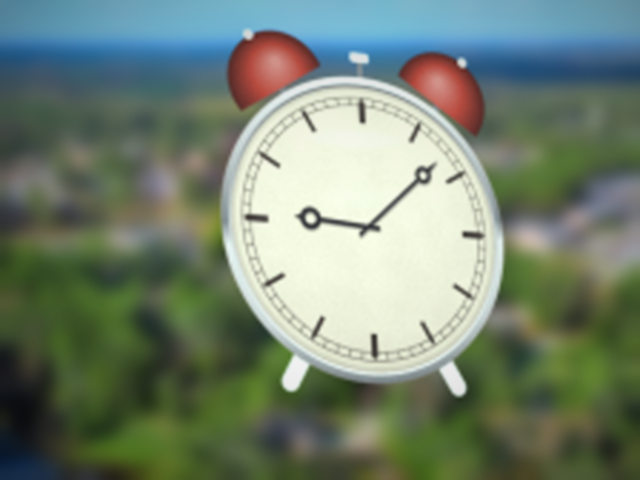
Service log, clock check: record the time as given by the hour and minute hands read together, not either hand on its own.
9:08
